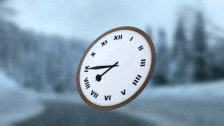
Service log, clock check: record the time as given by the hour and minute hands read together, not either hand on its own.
7:45
